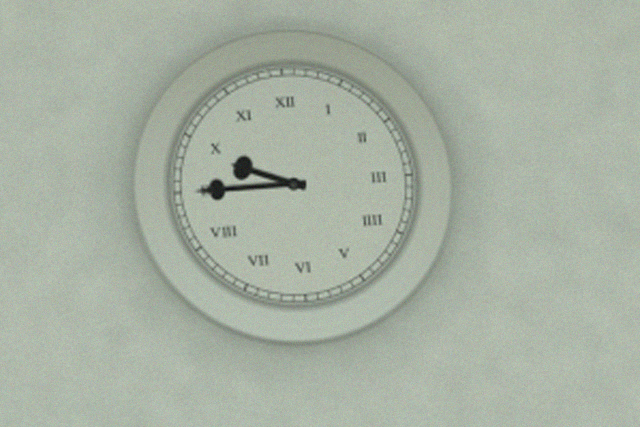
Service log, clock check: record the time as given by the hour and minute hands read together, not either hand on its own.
9:45
